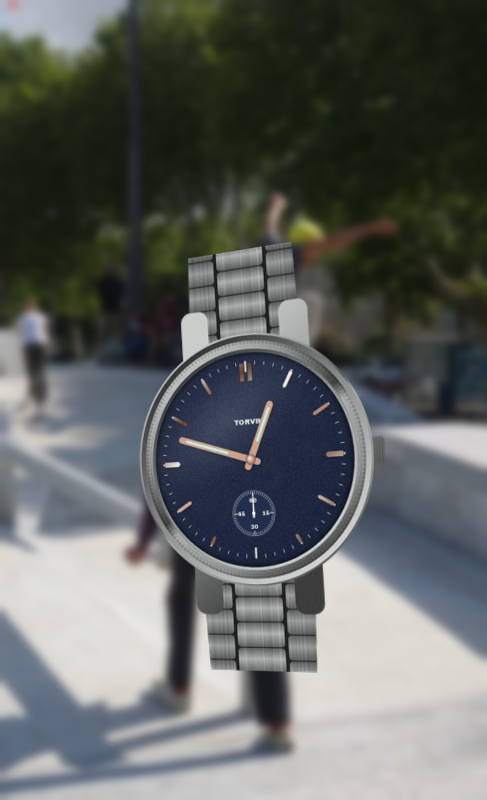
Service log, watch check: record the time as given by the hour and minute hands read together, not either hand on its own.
12:48
